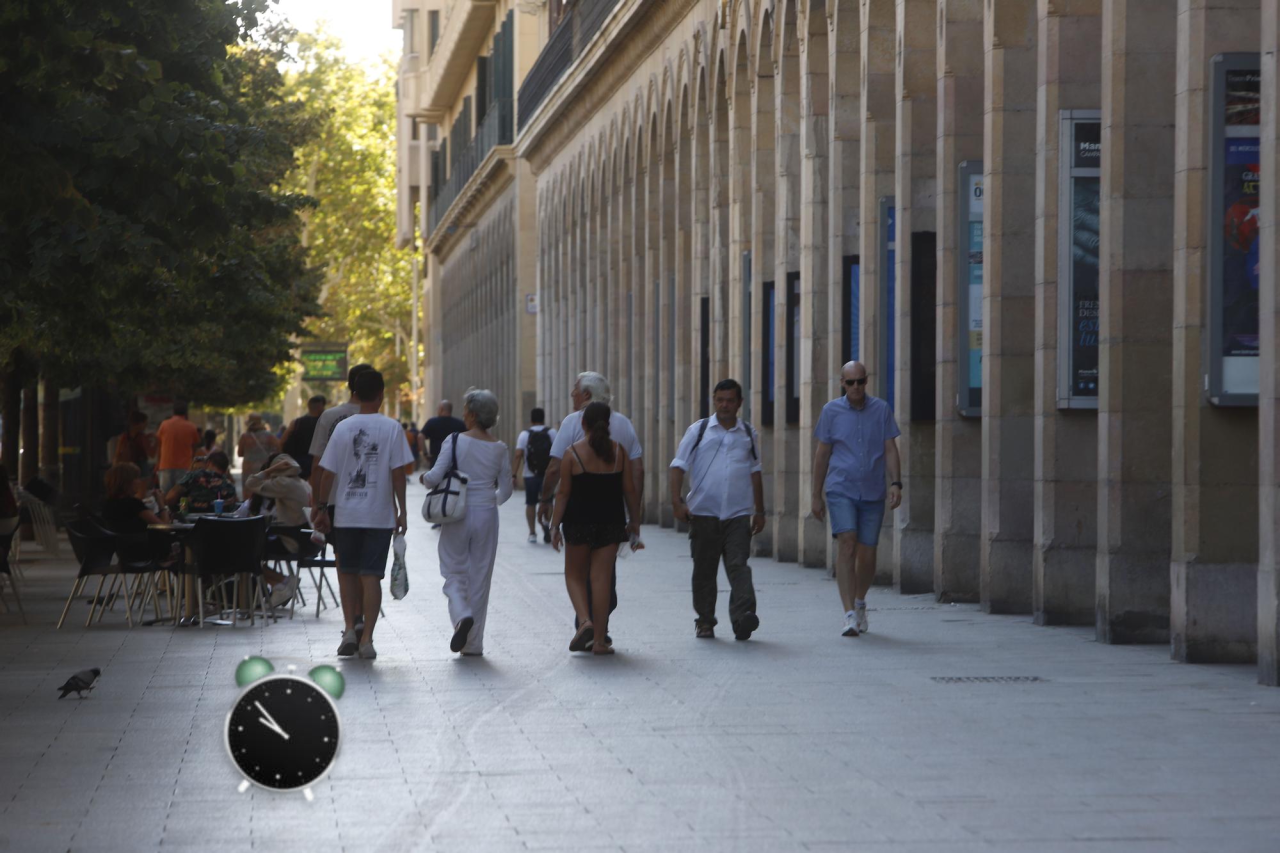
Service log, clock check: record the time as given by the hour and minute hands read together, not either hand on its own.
9:52
